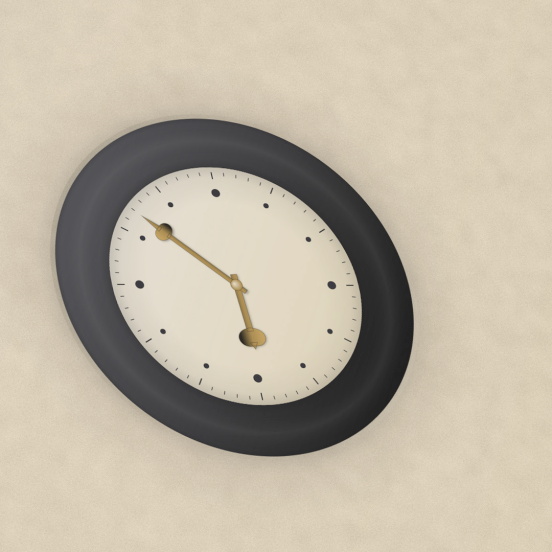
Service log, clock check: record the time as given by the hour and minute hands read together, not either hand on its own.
5:52
